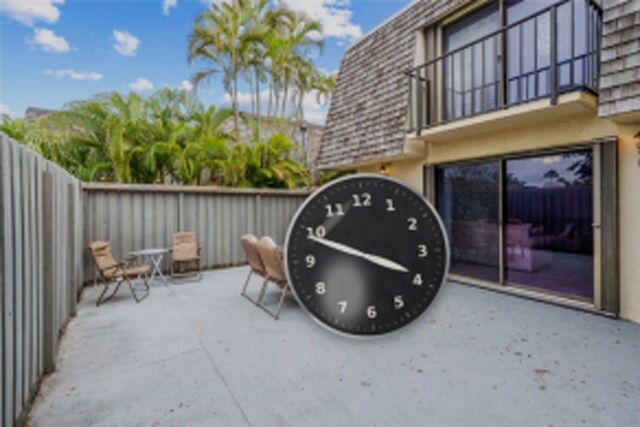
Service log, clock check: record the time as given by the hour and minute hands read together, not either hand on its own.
3:49
